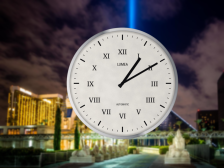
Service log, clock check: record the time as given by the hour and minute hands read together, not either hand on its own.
1:10
